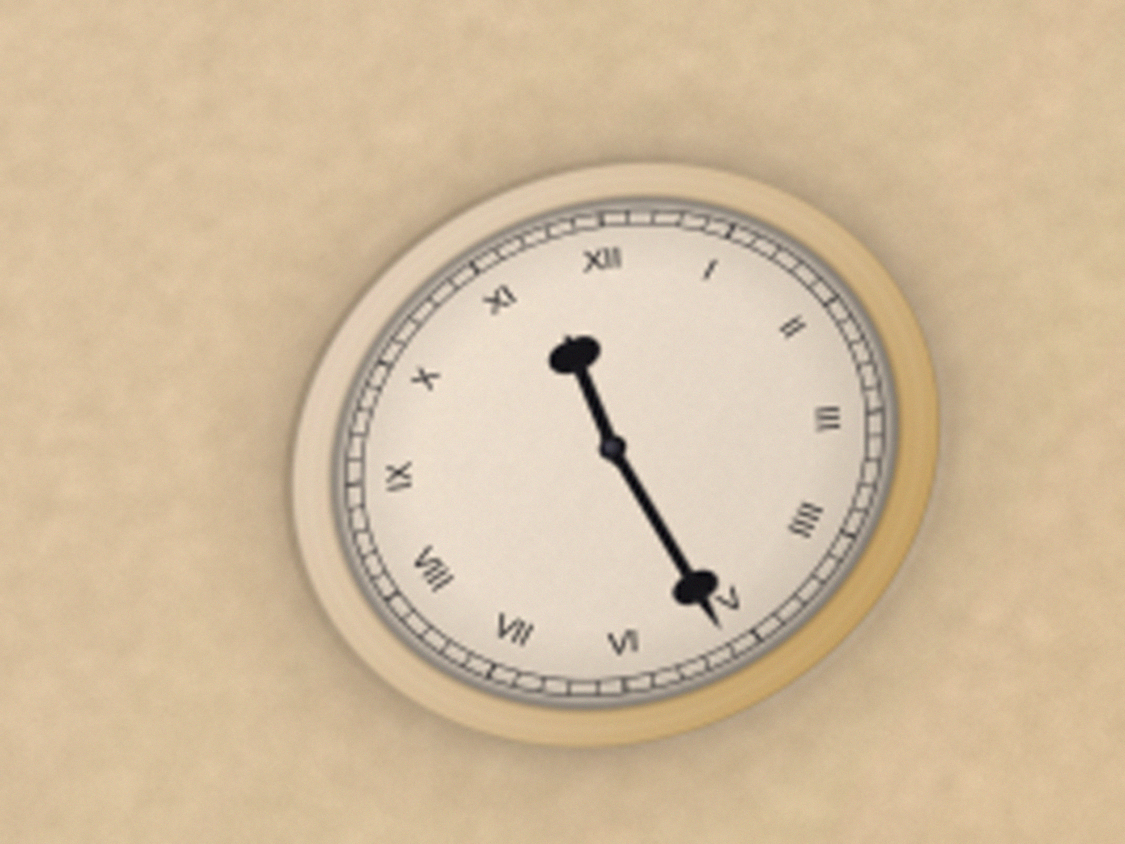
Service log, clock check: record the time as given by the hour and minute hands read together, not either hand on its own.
11:26
